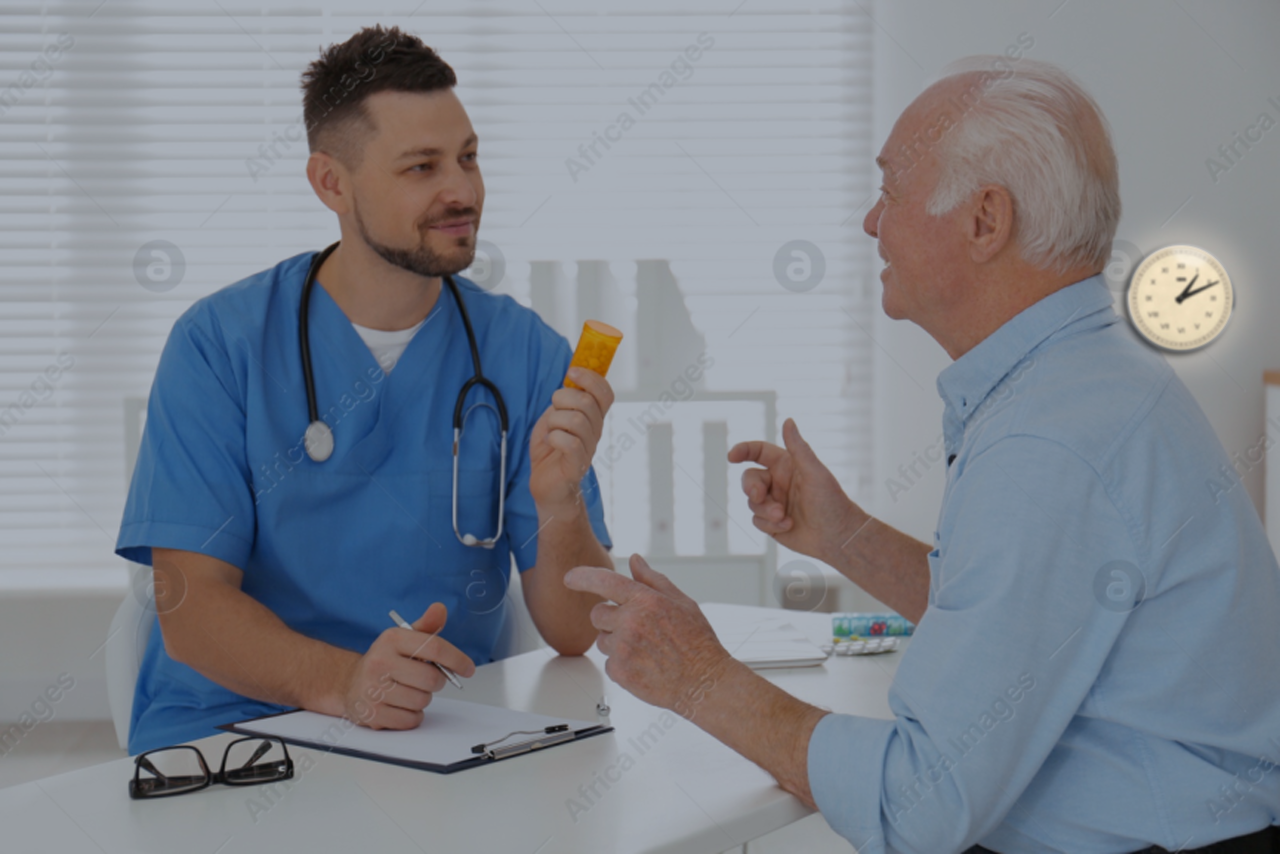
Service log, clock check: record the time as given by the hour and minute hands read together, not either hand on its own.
1:11
